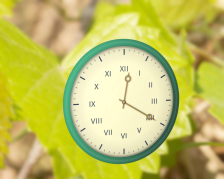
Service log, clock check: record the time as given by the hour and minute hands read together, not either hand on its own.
12:20
